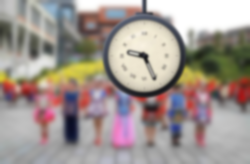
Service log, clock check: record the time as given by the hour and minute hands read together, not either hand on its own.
9:26
